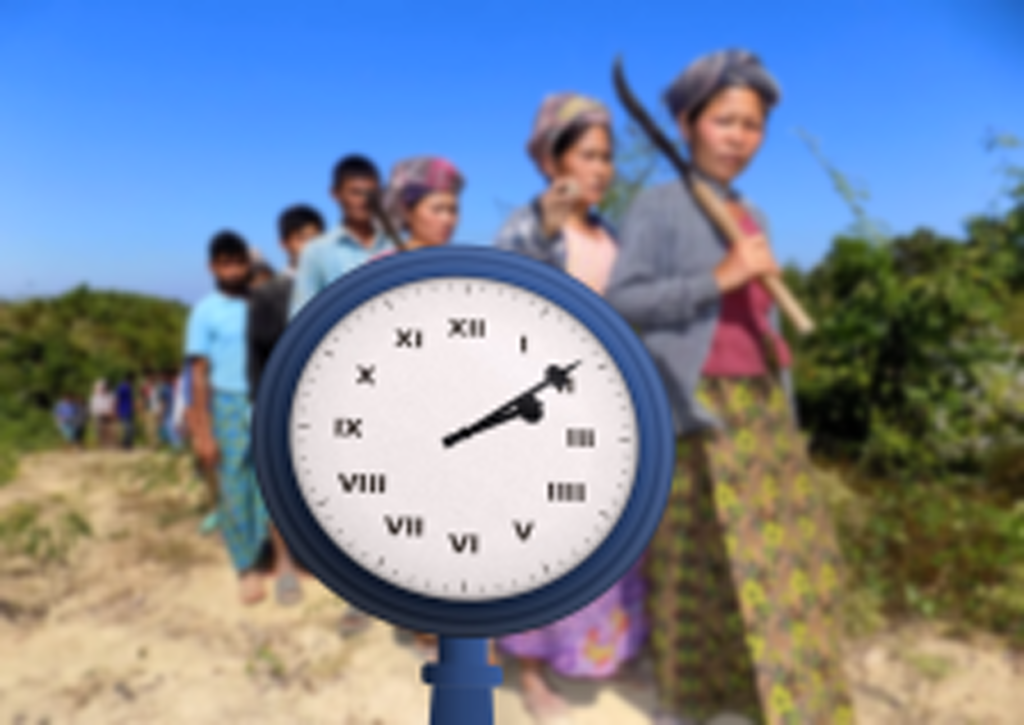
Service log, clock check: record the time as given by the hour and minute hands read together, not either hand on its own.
2:09
